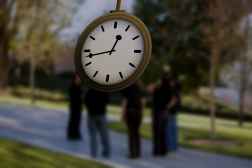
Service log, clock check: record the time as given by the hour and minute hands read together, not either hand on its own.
12:43
